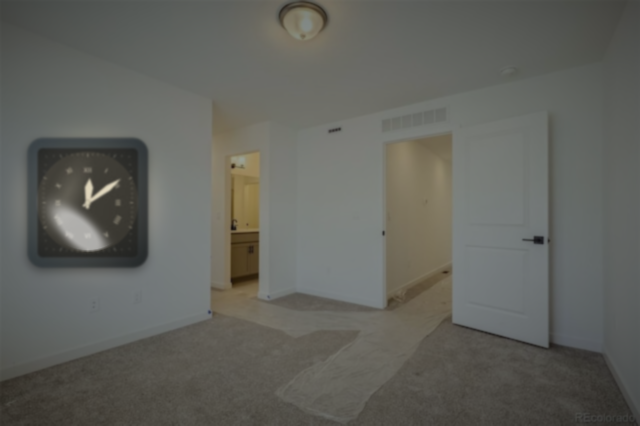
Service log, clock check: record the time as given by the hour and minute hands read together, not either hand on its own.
12:09
